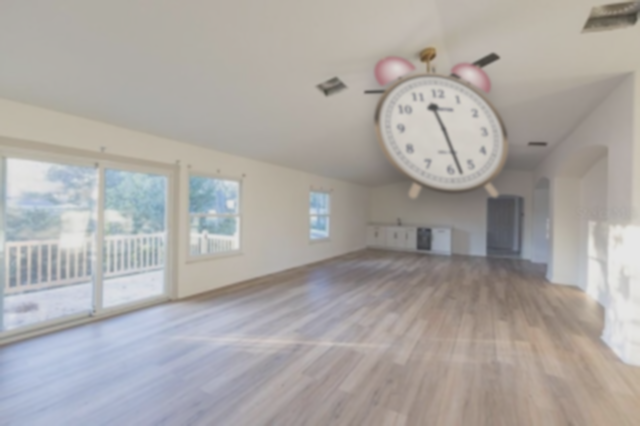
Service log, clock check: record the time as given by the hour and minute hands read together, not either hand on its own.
11:28
